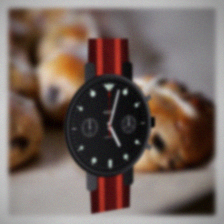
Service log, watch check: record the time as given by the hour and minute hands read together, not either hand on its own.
5:03
